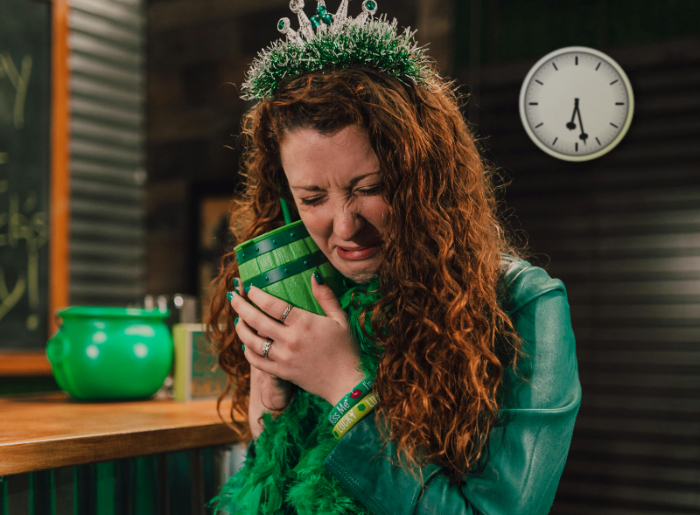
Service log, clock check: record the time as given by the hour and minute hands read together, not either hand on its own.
6:28
